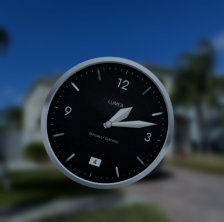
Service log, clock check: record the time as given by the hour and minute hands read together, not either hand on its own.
1:12
